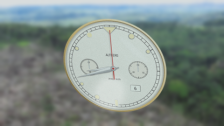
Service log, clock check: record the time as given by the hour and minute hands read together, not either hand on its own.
8:42
